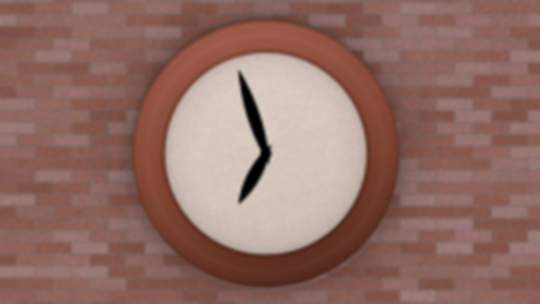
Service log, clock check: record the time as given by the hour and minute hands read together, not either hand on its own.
6:57
